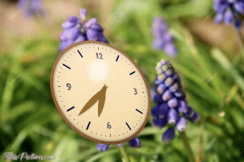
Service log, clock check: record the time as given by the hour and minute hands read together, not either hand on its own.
6:38
